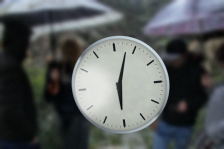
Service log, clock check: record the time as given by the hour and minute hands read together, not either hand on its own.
6:03
